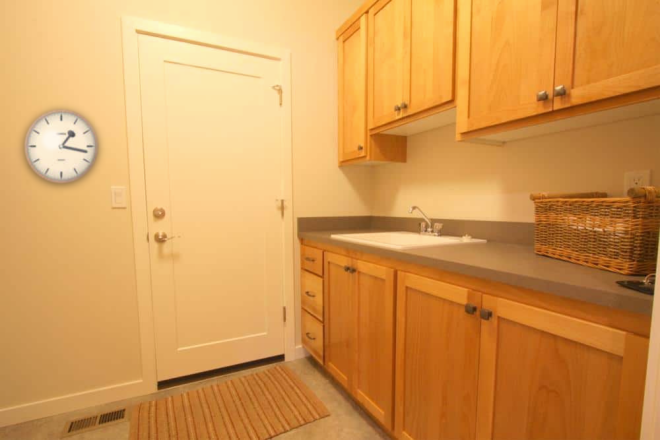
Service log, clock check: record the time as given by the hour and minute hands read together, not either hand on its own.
1:17
